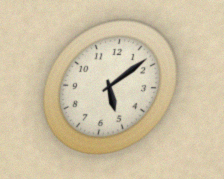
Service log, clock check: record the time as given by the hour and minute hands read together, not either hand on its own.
5:08
